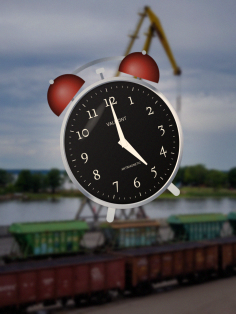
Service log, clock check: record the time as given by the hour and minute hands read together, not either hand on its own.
5:00
